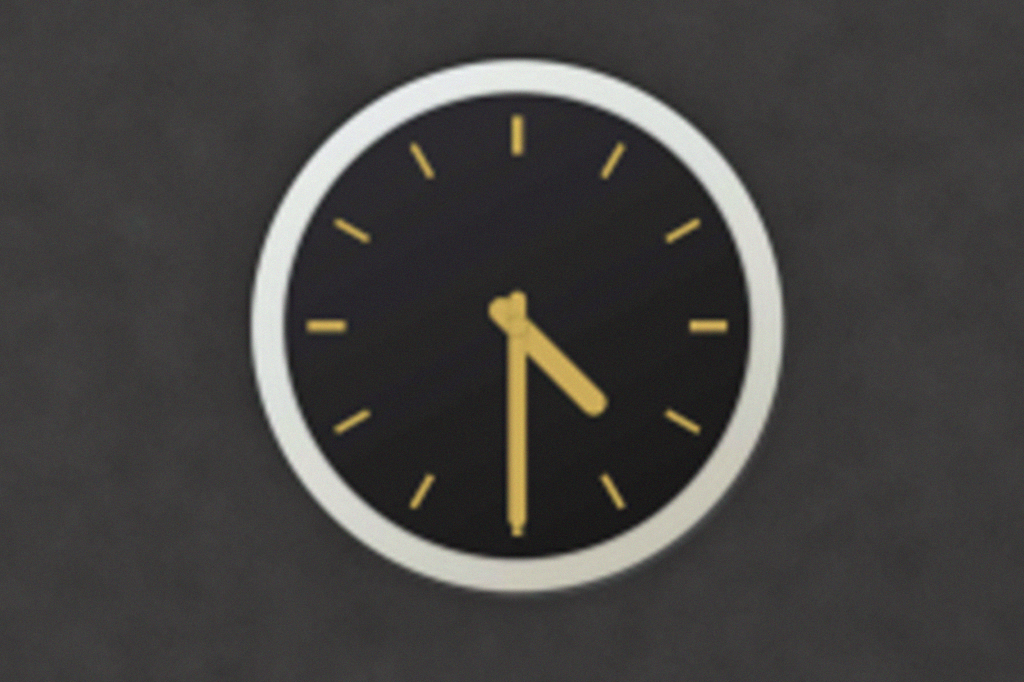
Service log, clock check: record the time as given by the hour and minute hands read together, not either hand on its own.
4:30
